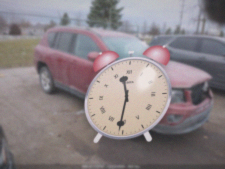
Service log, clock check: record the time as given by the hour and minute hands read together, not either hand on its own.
11:31
